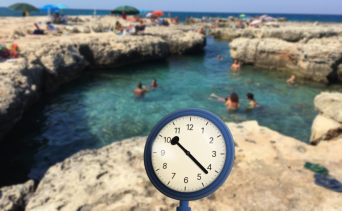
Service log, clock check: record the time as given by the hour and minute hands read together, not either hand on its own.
10:22
